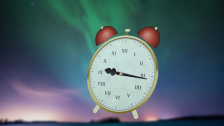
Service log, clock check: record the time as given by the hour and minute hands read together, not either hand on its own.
9:16
